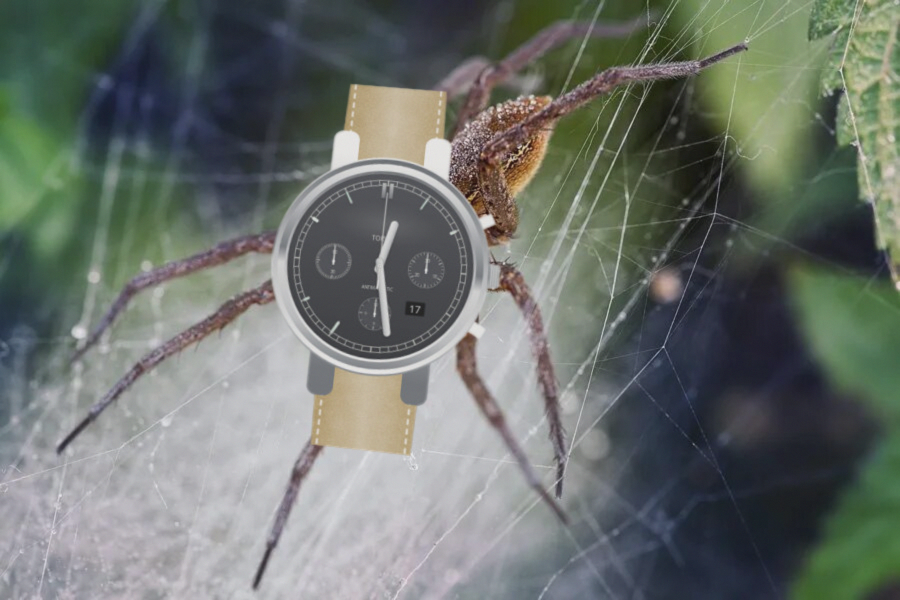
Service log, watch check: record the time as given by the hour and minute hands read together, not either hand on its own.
12:28
